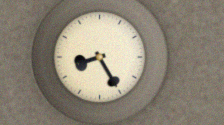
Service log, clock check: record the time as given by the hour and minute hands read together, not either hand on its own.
8:25
